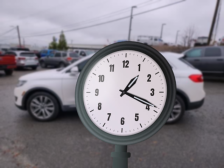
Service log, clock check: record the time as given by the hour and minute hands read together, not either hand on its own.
1:19
